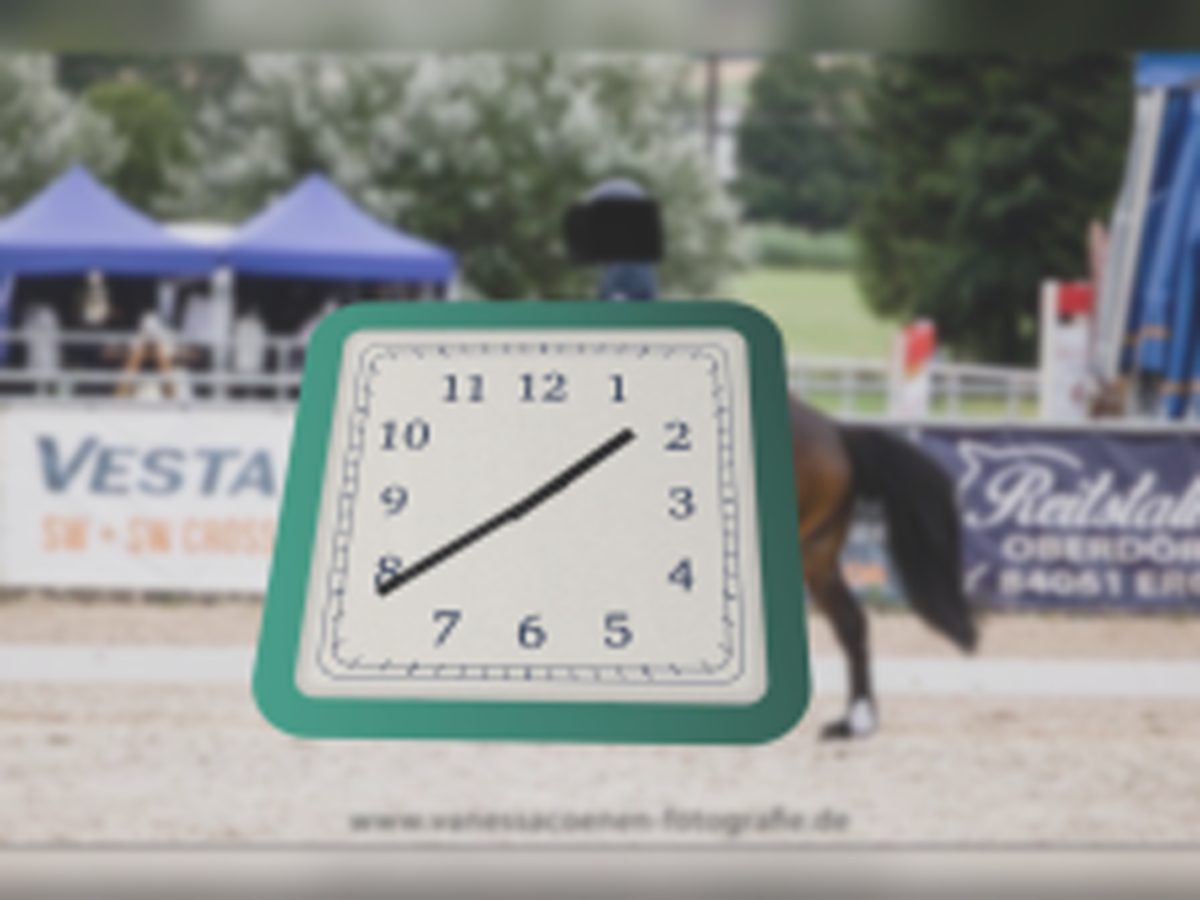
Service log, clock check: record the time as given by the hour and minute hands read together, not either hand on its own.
1:39
